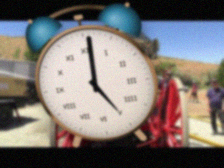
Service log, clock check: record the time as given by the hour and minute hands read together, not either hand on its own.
5:01
